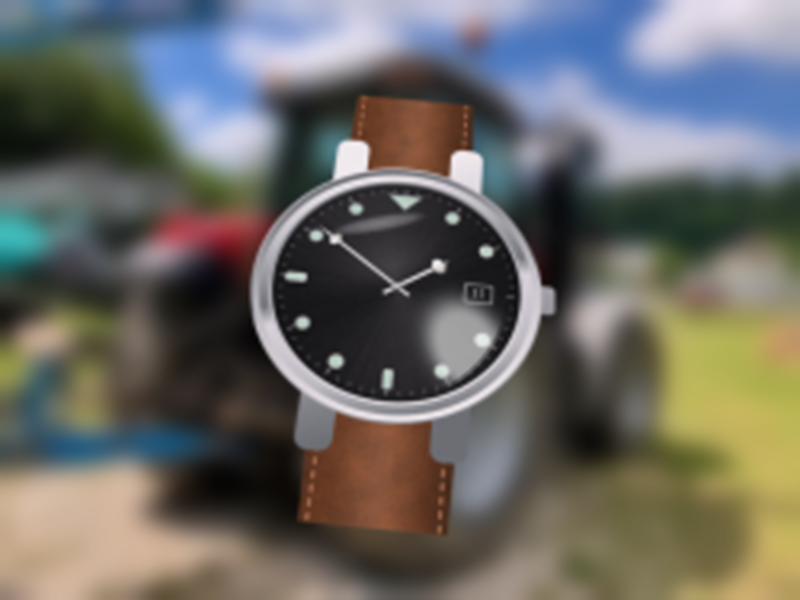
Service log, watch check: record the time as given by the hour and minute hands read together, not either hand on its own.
1:51
